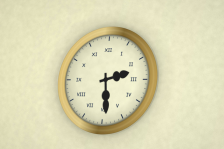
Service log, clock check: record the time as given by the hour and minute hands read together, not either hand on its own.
2:29
